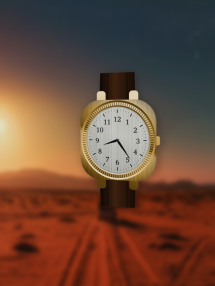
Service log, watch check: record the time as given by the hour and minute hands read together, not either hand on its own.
8:24
